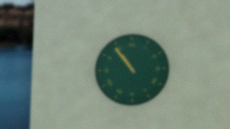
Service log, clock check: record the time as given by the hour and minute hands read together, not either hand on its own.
10:54
